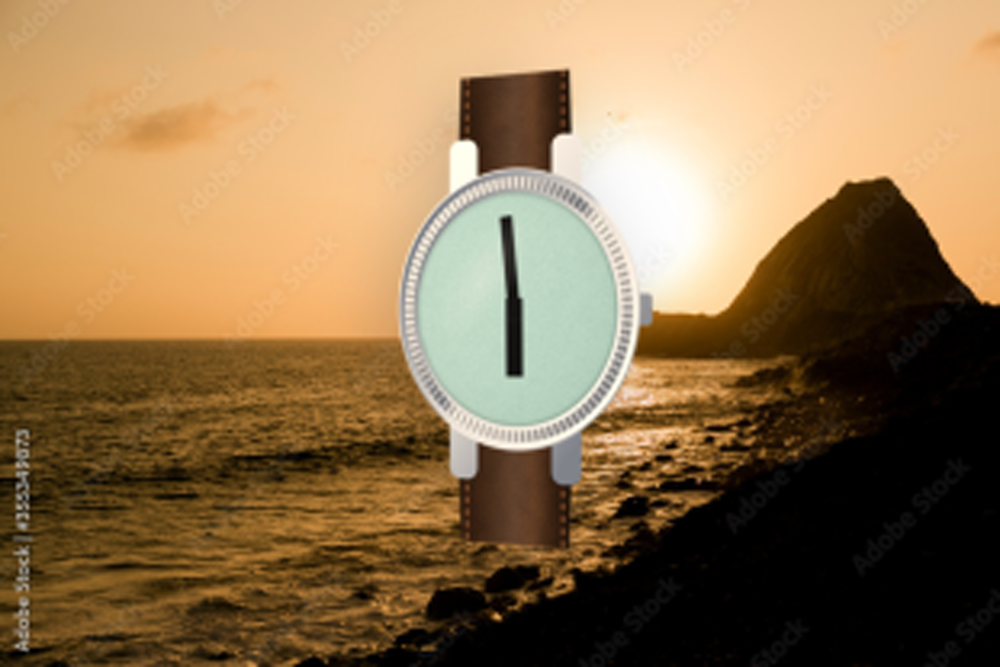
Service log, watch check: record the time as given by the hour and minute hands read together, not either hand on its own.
5:59
